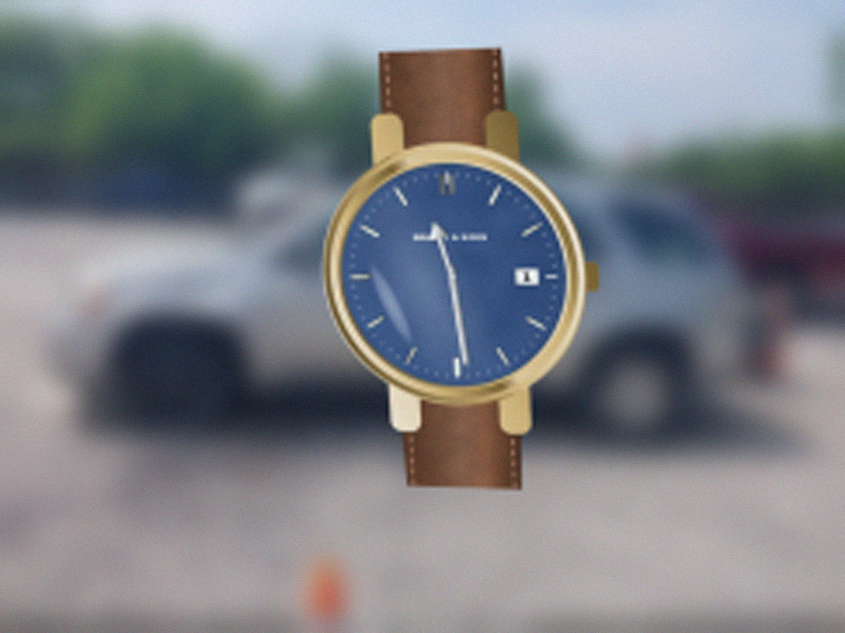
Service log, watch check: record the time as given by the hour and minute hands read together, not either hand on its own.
11:29
